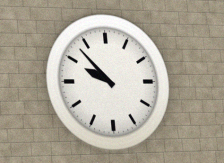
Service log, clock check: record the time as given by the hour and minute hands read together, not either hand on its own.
9:53
